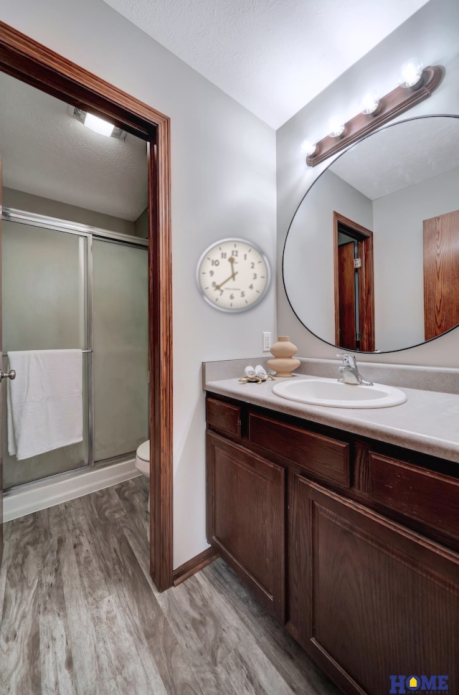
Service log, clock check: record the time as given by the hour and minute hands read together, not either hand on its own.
11:38
